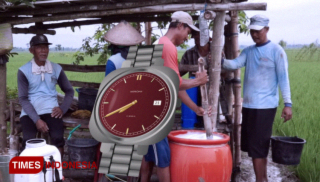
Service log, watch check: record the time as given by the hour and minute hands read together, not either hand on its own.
7:40
